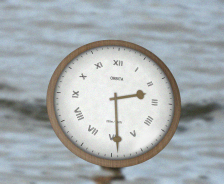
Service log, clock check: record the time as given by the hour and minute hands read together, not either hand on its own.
2:29
